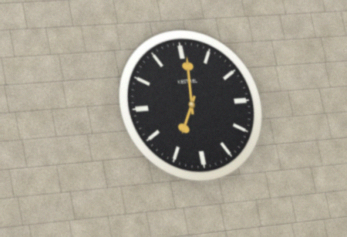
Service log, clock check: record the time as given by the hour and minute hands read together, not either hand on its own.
7:01
